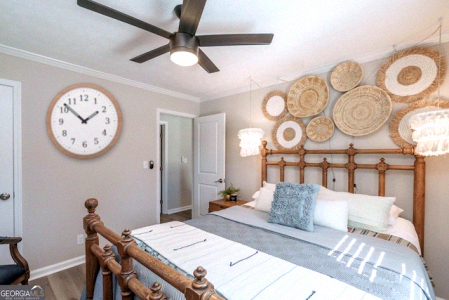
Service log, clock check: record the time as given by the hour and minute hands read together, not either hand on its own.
1:52
